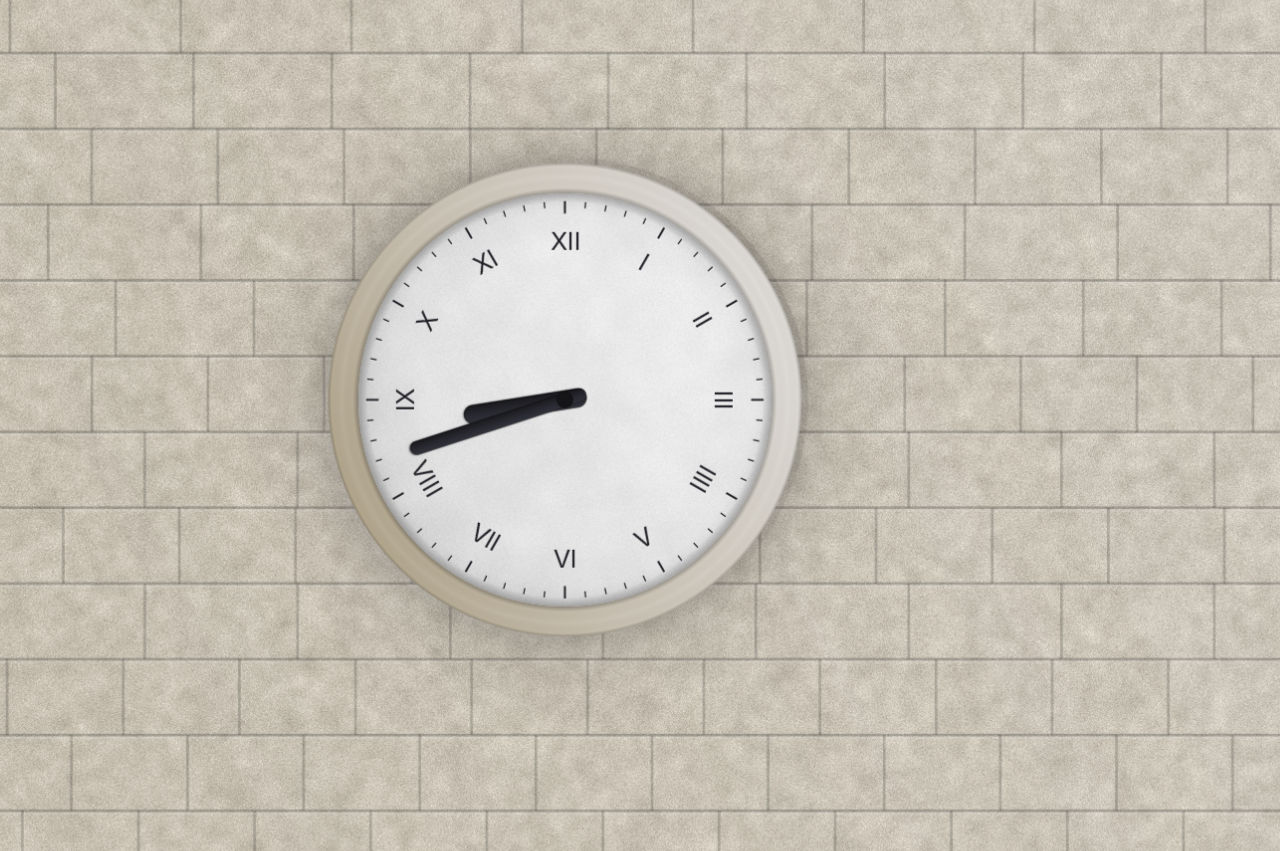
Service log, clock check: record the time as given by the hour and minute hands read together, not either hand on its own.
8:42
